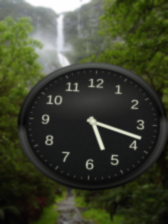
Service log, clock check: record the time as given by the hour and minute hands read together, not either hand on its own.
5:18
